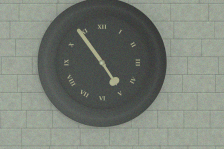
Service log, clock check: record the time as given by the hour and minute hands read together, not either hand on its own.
4:54
